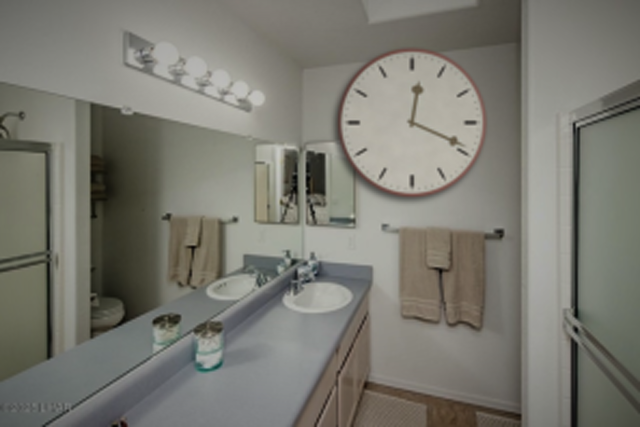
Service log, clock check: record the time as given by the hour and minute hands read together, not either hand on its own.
12:19
